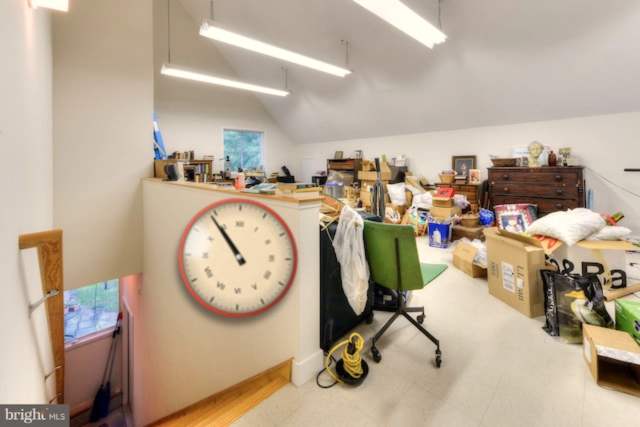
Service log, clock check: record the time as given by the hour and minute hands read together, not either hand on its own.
10:54
